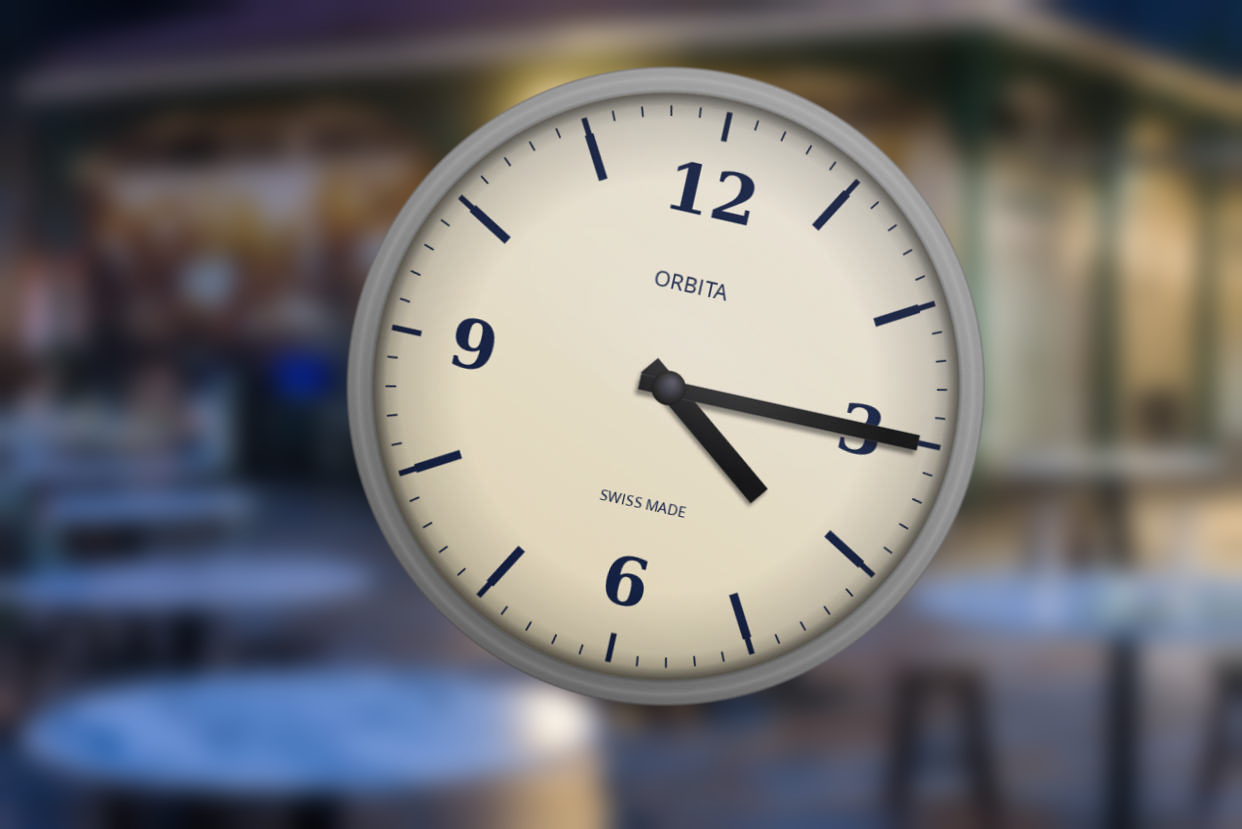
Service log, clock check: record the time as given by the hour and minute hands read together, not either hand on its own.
4:15
